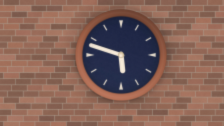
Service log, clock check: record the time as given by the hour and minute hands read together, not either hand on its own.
5:48
